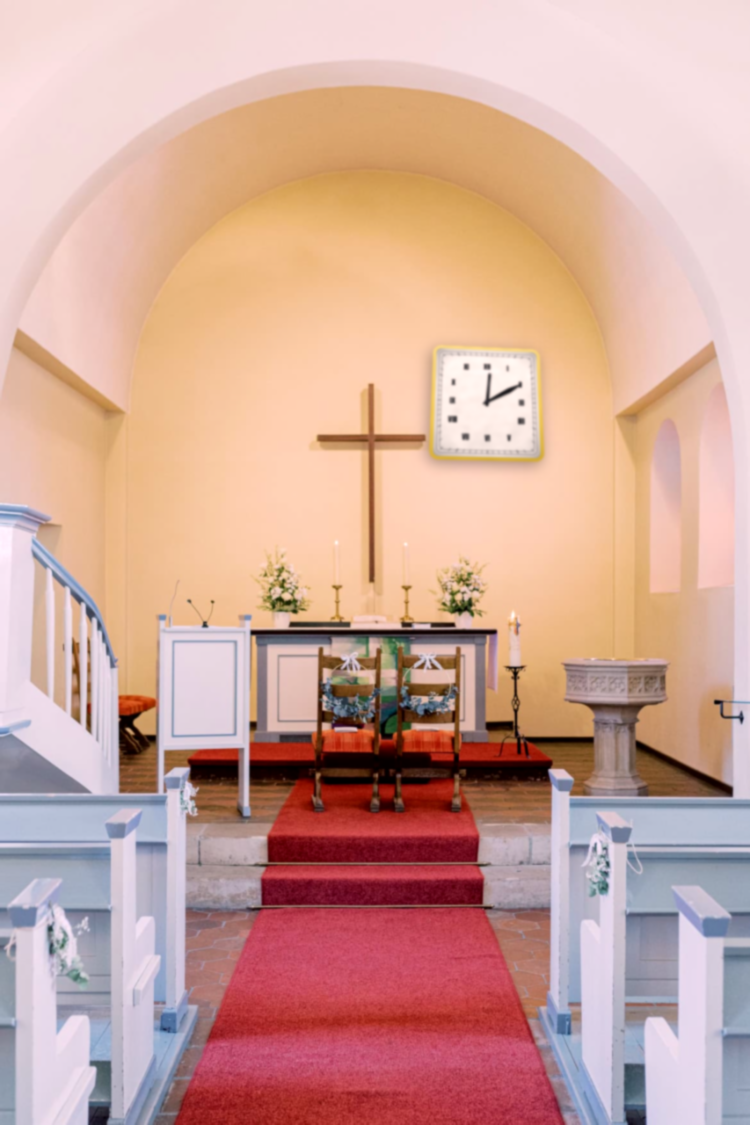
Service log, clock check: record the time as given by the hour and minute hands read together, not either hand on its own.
12:10
